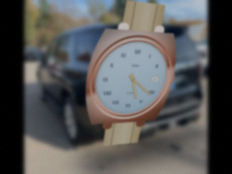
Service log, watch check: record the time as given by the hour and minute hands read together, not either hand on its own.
5:21
